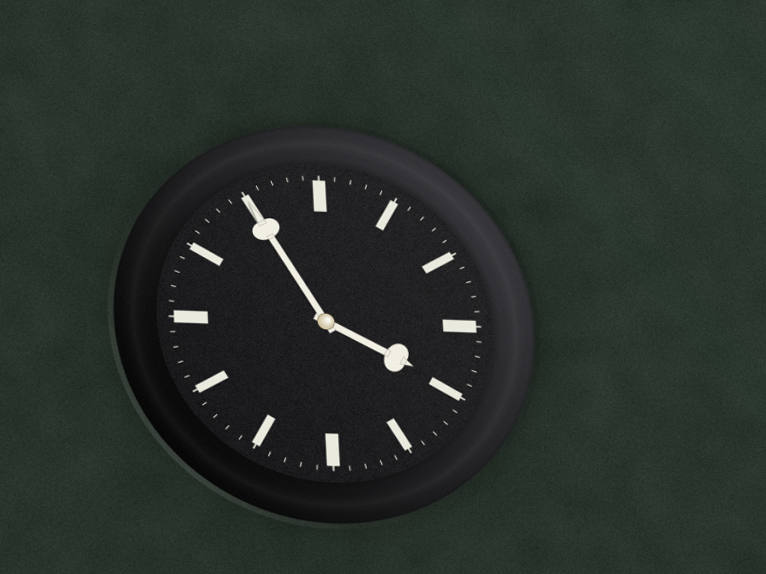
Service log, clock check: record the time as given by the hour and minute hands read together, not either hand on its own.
3:55
